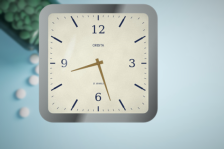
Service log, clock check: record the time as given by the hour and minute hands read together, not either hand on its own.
8:27
